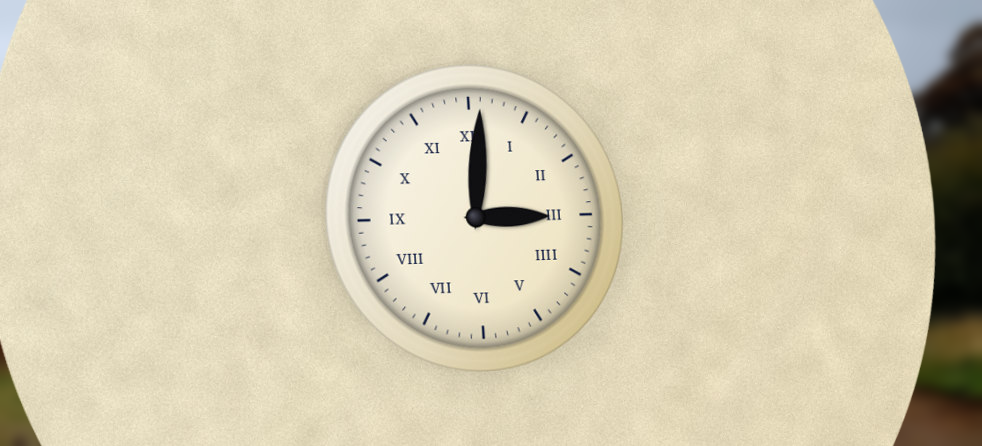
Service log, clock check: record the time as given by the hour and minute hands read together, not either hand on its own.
3:01
